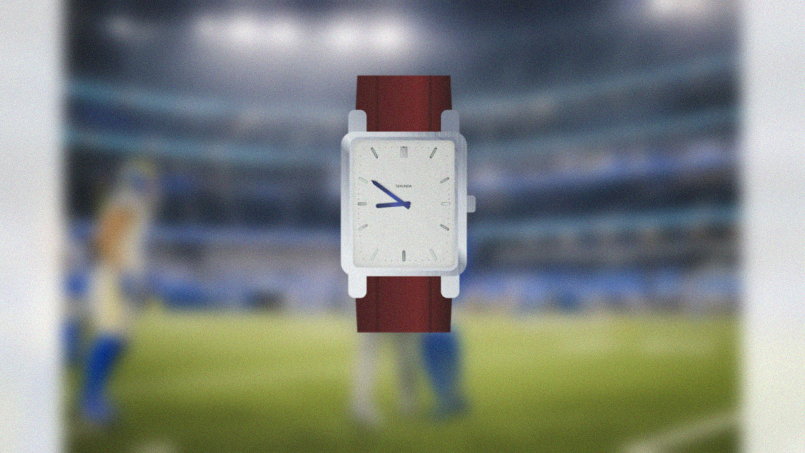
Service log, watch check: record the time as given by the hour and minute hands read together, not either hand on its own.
8:51
